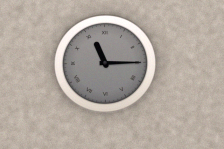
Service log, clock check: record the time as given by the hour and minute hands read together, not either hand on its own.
11:15
